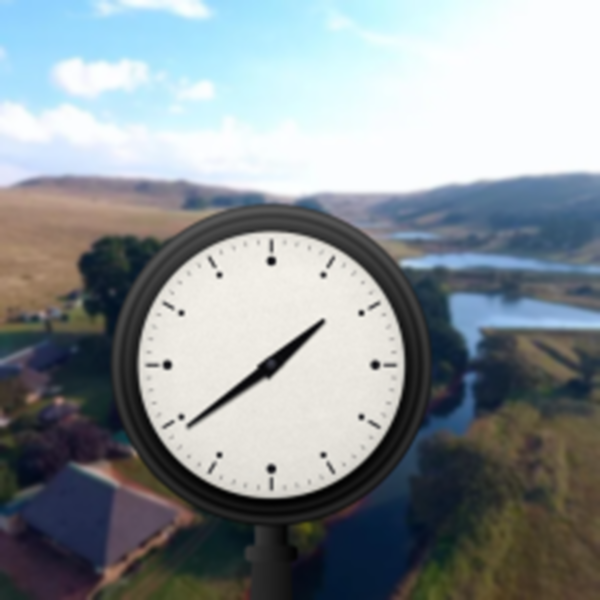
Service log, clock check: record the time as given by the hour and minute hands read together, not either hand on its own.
1:39
